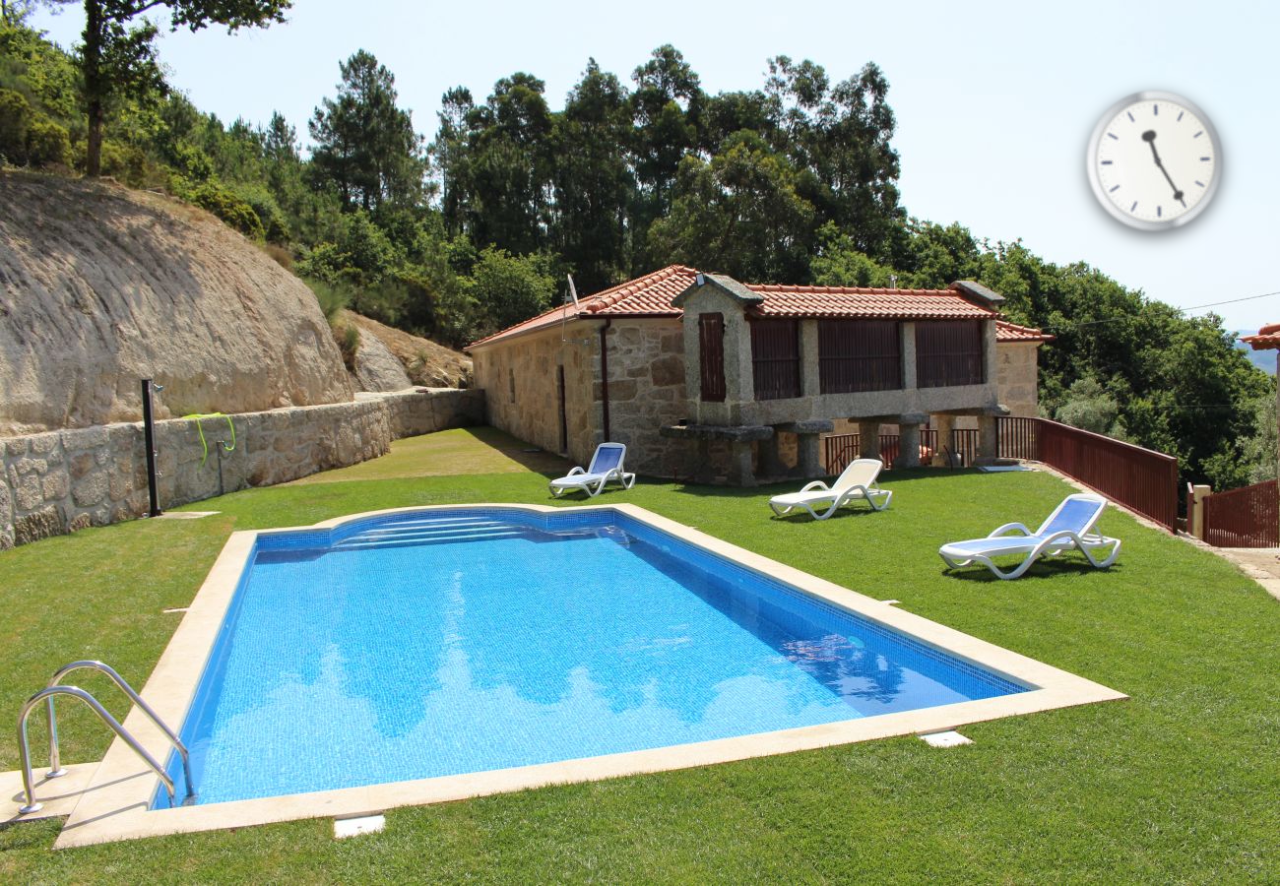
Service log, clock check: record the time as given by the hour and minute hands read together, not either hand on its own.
11:25
